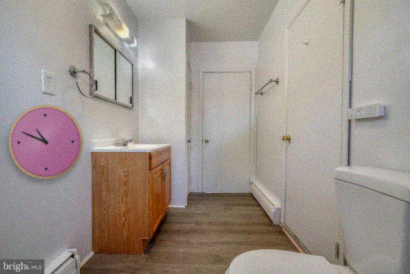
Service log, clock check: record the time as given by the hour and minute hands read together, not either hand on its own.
10:49
